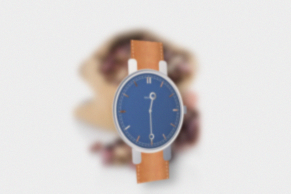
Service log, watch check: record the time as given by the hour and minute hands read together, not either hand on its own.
12:30
